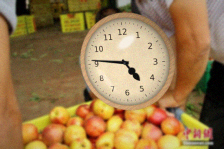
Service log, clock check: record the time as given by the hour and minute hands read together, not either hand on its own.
4:46
